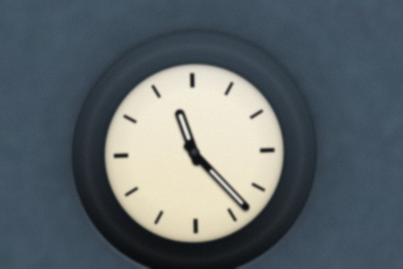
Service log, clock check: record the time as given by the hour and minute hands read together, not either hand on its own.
11:23
